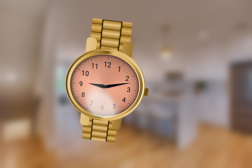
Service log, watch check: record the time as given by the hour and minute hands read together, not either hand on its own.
9:12
